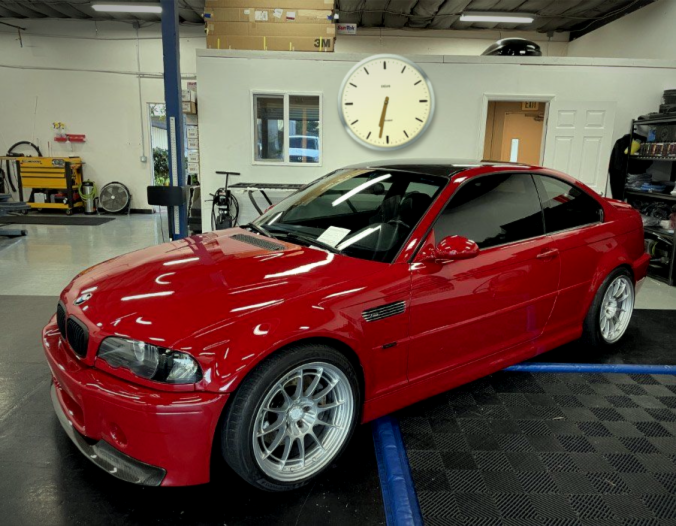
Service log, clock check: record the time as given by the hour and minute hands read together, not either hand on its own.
6:32
